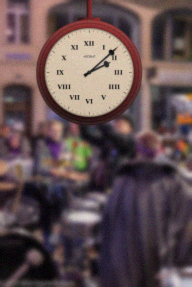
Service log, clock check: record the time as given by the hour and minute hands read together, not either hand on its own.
2:08
